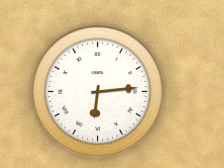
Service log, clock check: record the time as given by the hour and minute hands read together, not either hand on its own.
6:14
